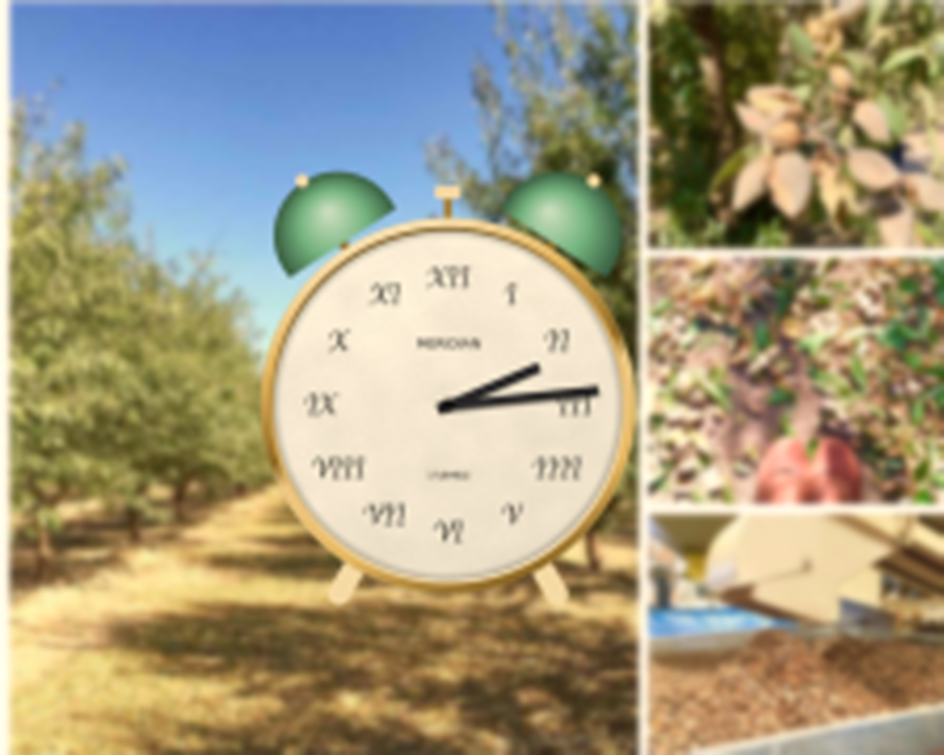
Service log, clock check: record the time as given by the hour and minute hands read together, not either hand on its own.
2:14
